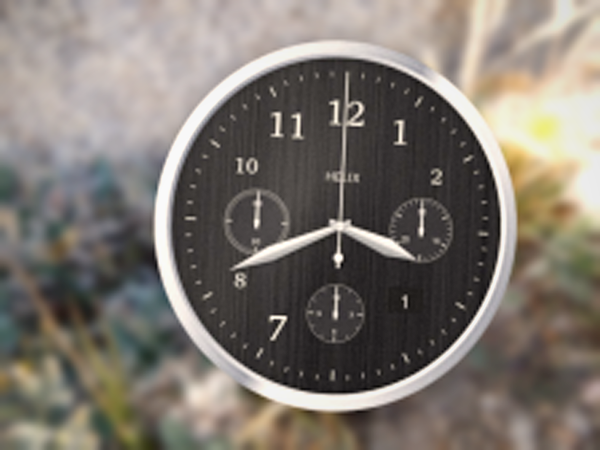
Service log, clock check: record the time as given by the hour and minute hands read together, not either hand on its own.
3:41
